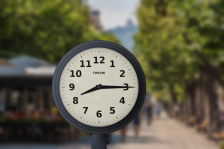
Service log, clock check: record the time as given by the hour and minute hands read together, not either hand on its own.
8:15
